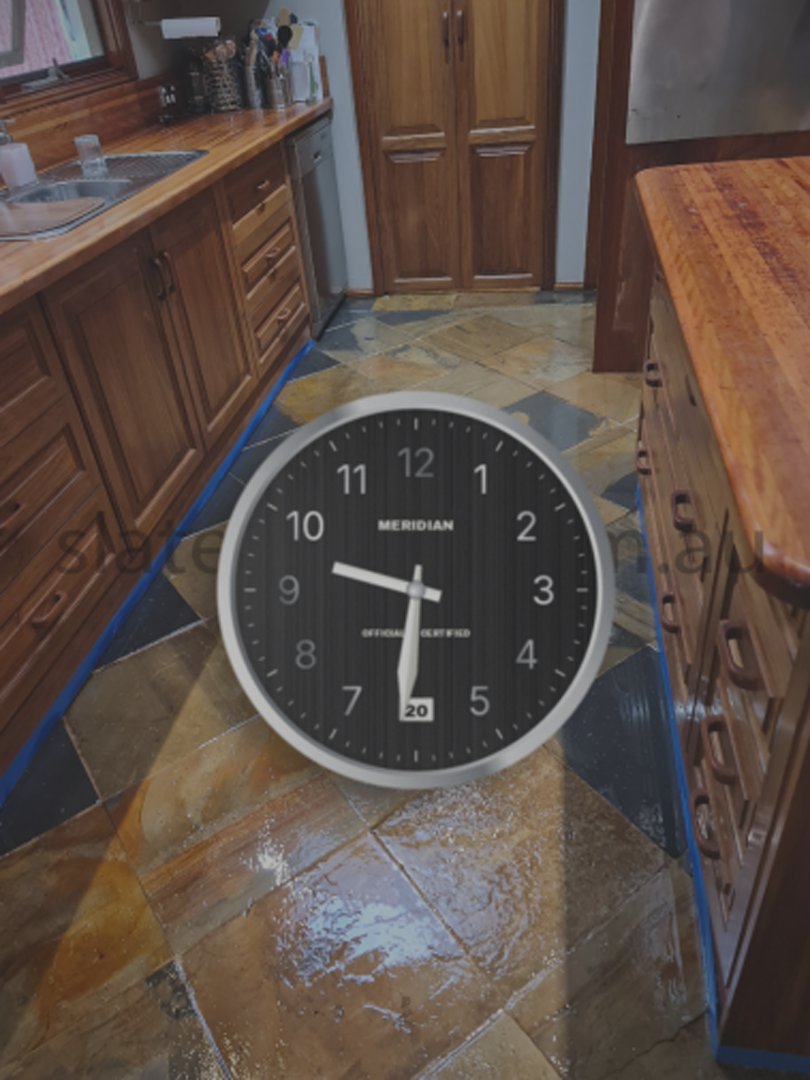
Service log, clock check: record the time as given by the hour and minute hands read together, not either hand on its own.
9:31
